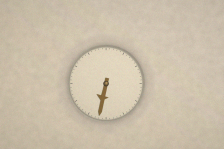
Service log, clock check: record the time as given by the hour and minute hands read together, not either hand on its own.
6:32
